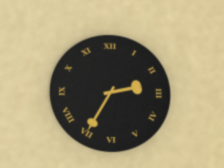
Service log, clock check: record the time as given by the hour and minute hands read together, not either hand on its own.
2:35
